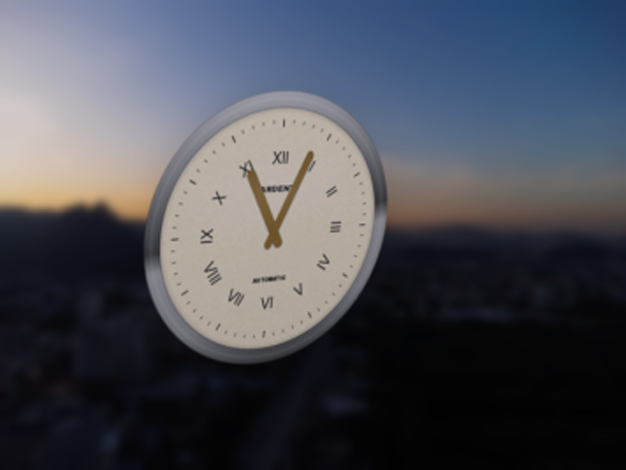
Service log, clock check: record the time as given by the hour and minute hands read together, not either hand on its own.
11:04
